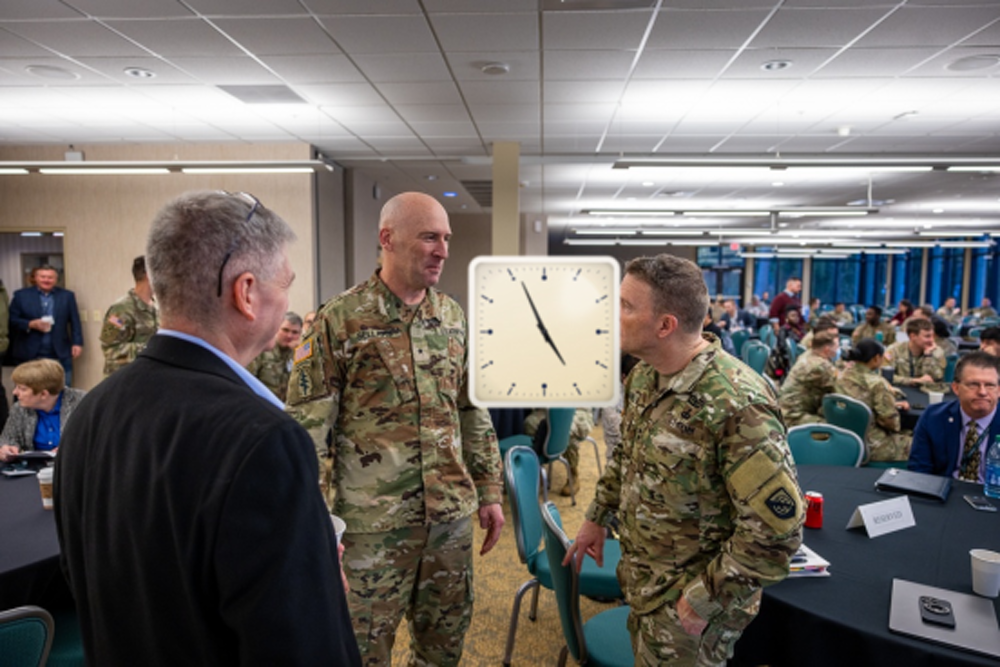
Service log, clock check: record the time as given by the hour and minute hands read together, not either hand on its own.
4:56
